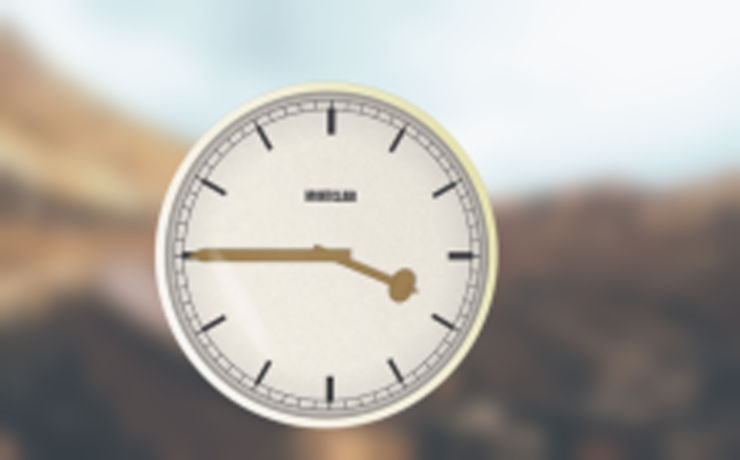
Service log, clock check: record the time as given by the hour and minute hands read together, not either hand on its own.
3:45
